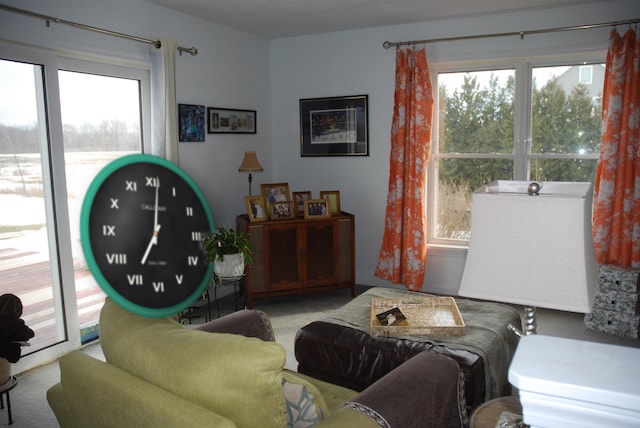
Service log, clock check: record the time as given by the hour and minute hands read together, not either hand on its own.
7:01
